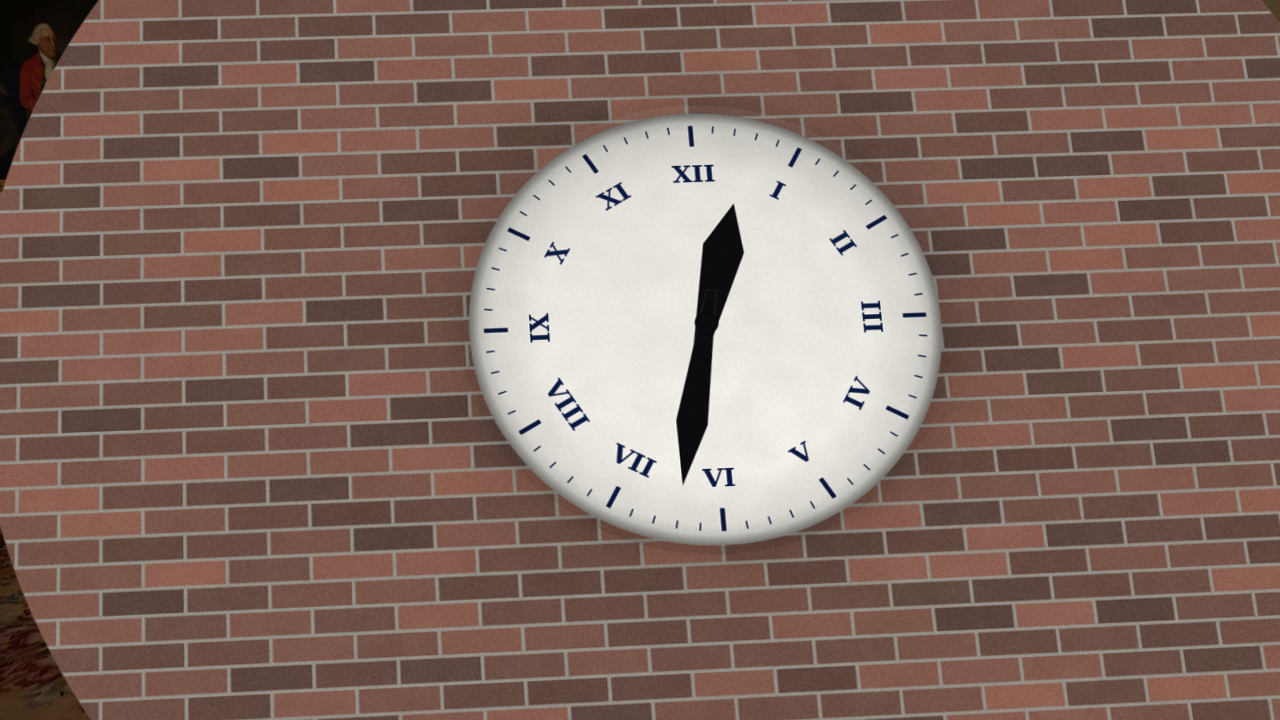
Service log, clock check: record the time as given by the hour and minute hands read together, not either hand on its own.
12:32
